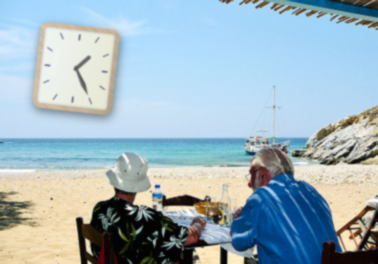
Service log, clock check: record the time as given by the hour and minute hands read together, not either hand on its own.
1:25
